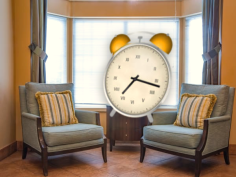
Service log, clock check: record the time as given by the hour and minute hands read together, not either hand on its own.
7:17
